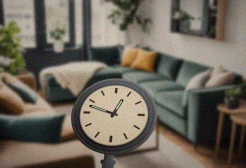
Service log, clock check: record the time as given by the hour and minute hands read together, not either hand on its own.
12:48
